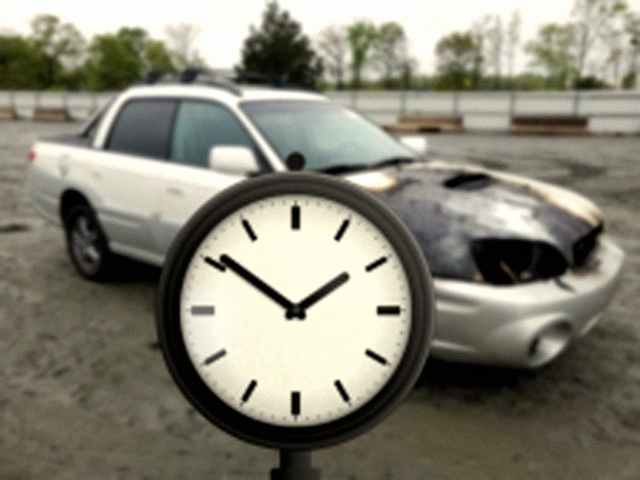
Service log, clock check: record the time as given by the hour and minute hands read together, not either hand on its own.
1:51
